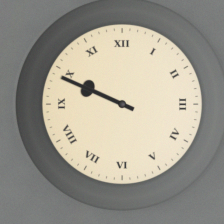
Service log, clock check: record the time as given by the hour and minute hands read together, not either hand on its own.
9:49
